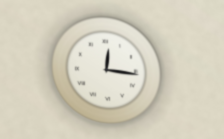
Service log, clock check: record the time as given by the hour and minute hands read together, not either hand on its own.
12:16
